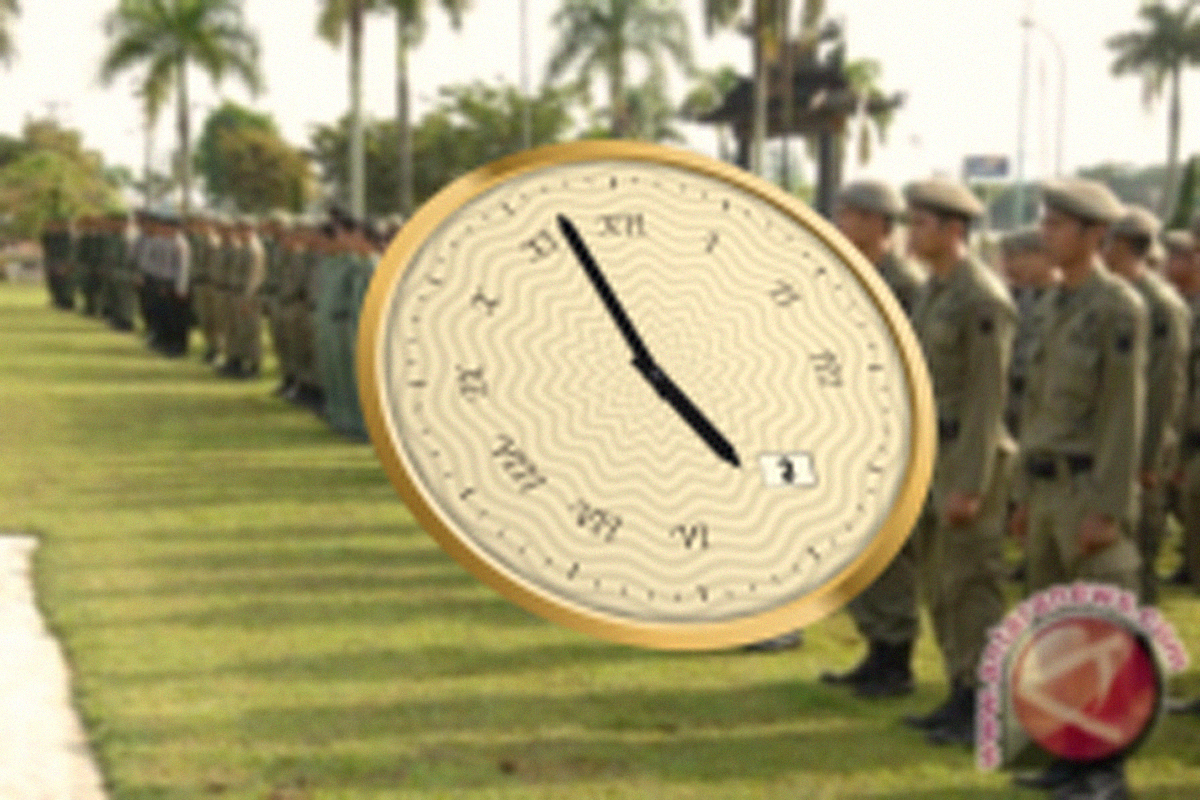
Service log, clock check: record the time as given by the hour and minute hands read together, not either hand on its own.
4:57
